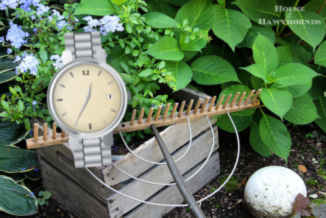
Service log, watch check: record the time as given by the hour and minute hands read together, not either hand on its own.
12:35
